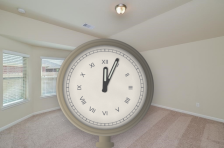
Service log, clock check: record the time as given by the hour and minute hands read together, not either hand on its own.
12:04
